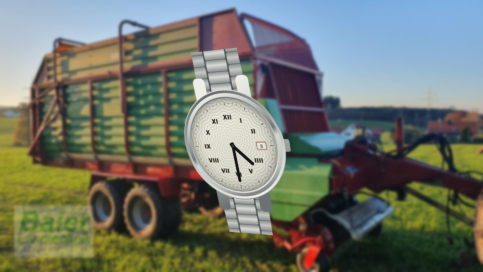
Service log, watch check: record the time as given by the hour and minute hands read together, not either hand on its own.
4:30
